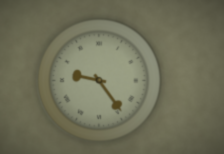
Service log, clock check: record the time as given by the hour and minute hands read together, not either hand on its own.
9:24
